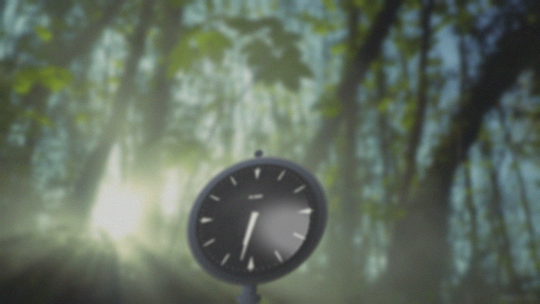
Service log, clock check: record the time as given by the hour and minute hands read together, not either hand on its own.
6:32
